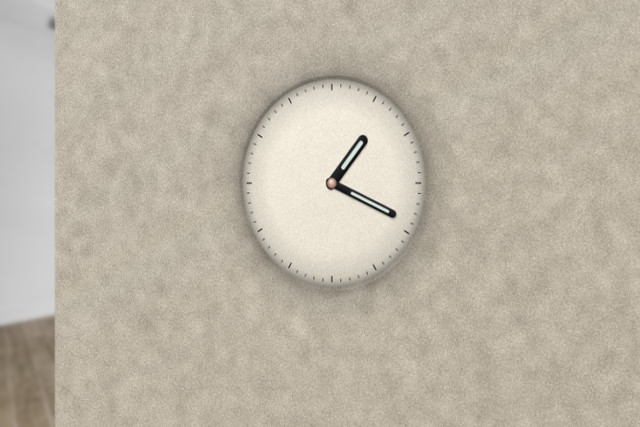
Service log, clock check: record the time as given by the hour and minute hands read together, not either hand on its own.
1:19
